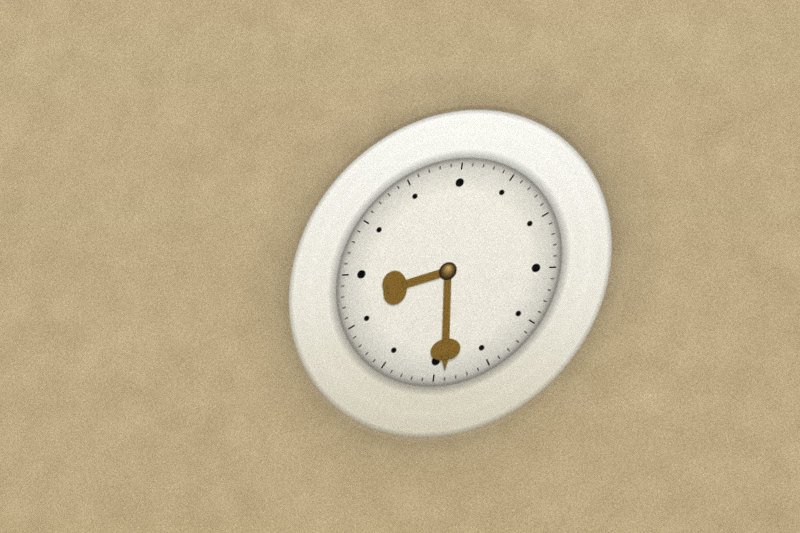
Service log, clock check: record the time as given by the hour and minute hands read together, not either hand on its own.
8:29
